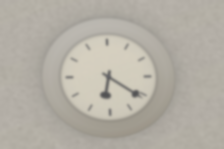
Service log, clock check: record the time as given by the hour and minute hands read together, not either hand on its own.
6:21
